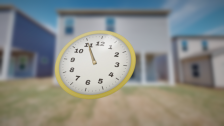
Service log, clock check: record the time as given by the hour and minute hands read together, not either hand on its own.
10:55
